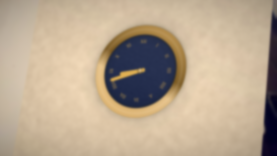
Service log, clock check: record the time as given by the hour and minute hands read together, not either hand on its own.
8:42
